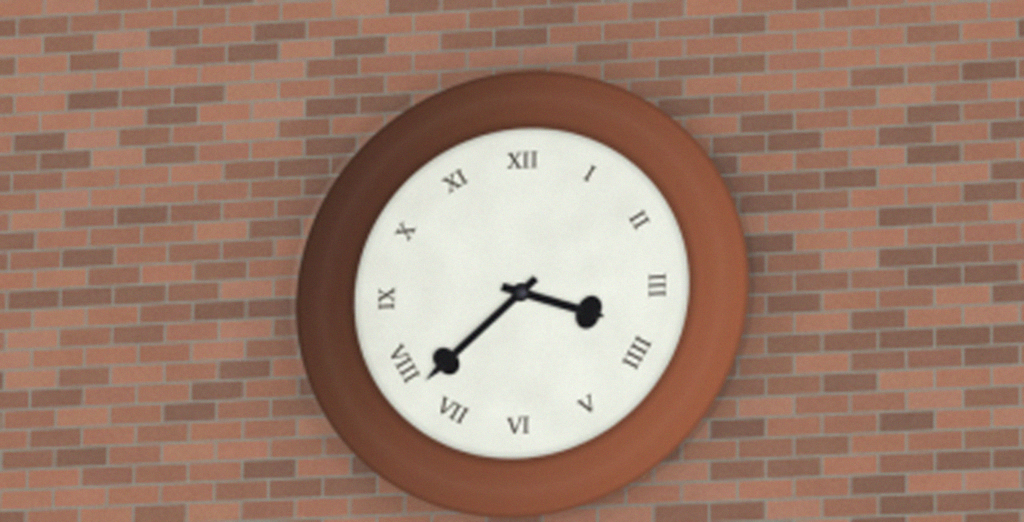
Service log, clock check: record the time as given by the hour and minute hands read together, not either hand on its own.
3:38
